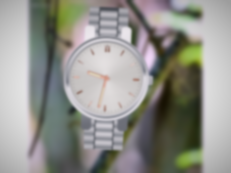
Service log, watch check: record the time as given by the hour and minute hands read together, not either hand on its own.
9:32
